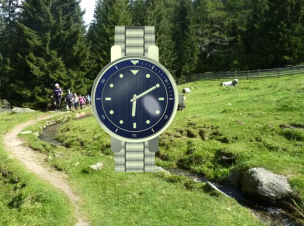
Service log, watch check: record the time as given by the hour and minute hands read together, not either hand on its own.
6:10
